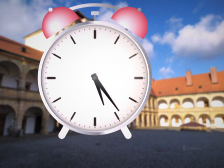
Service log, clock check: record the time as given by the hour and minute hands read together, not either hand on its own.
5:24
